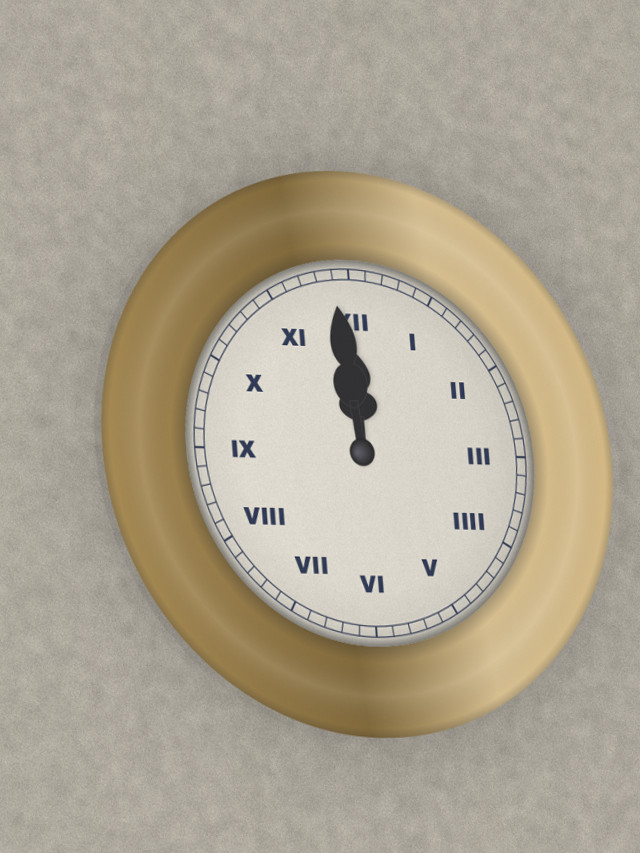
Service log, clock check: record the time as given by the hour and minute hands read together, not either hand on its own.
11:59
